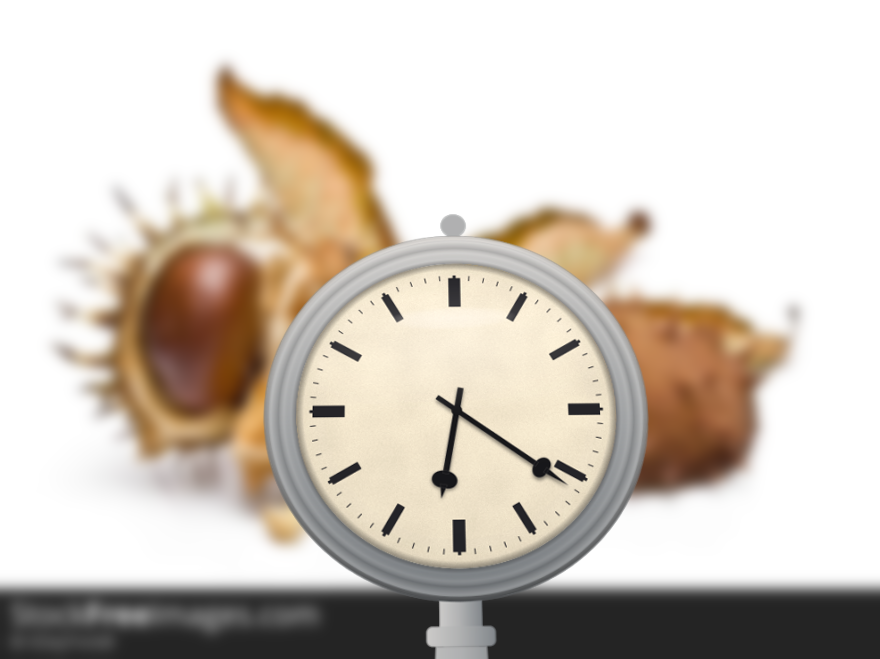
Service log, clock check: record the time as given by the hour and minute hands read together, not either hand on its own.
6:21
